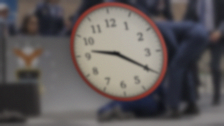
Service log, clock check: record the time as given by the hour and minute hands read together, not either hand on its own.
9:20
